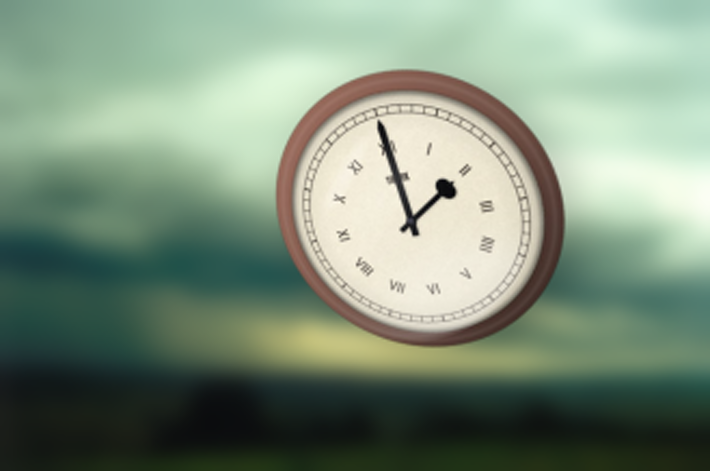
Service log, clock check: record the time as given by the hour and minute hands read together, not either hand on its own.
2:00
